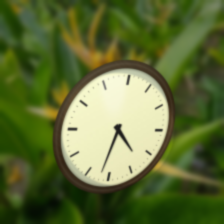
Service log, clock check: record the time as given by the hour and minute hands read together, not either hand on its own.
4:32
